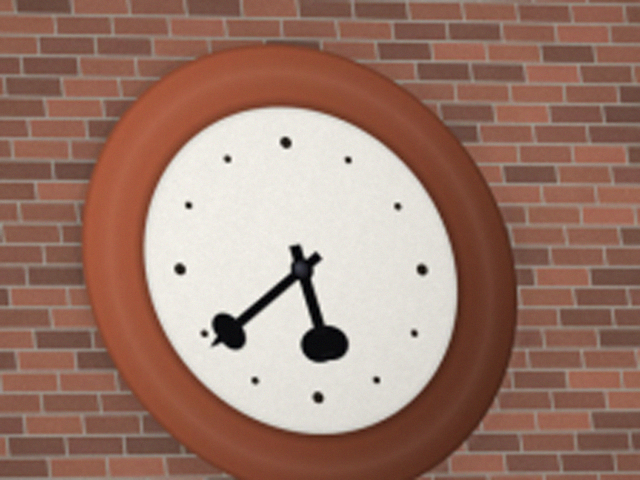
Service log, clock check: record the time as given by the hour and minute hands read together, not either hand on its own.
5:39
